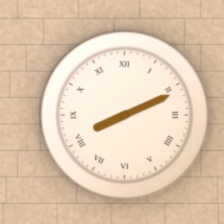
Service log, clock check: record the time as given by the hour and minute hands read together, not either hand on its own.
8:11
